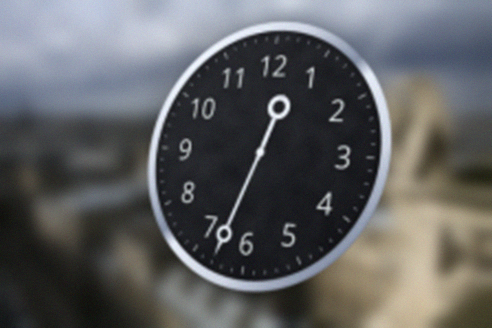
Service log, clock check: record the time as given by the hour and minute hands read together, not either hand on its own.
12:33
